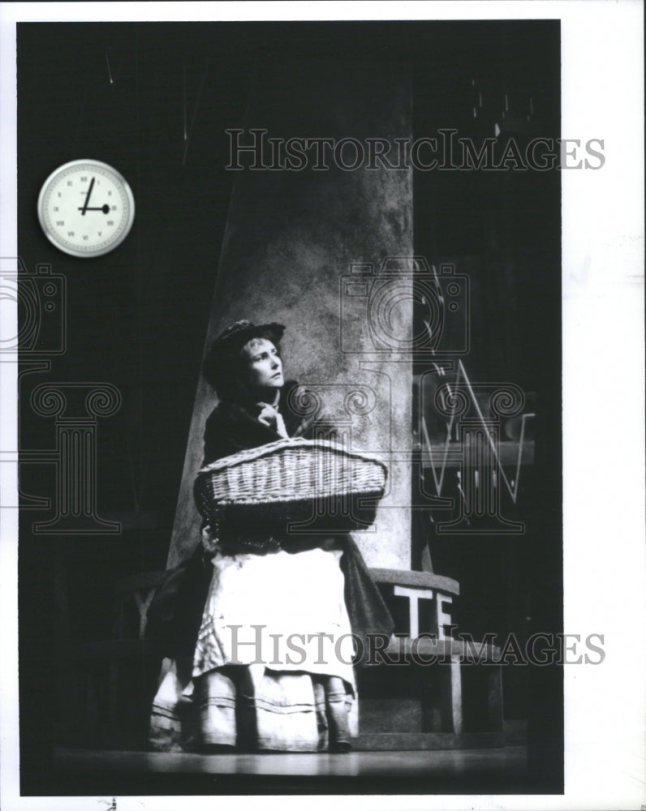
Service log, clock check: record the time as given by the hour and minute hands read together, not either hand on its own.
3:03
